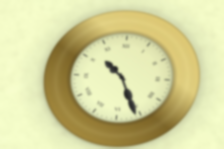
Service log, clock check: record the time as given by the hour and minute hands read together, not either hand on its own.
10:26
